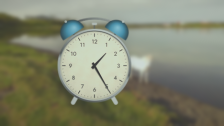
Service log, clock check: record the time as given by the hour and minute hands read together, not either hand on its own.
1:25
